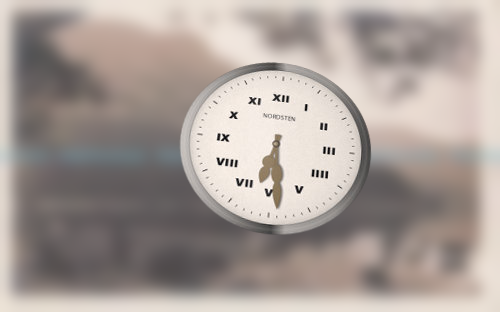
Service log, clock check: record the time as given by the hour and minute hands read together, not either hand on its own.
6:29
